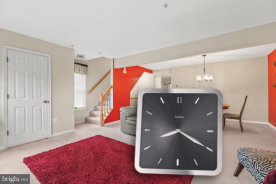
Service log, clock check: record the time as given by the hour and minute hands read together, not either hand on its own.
8:20
